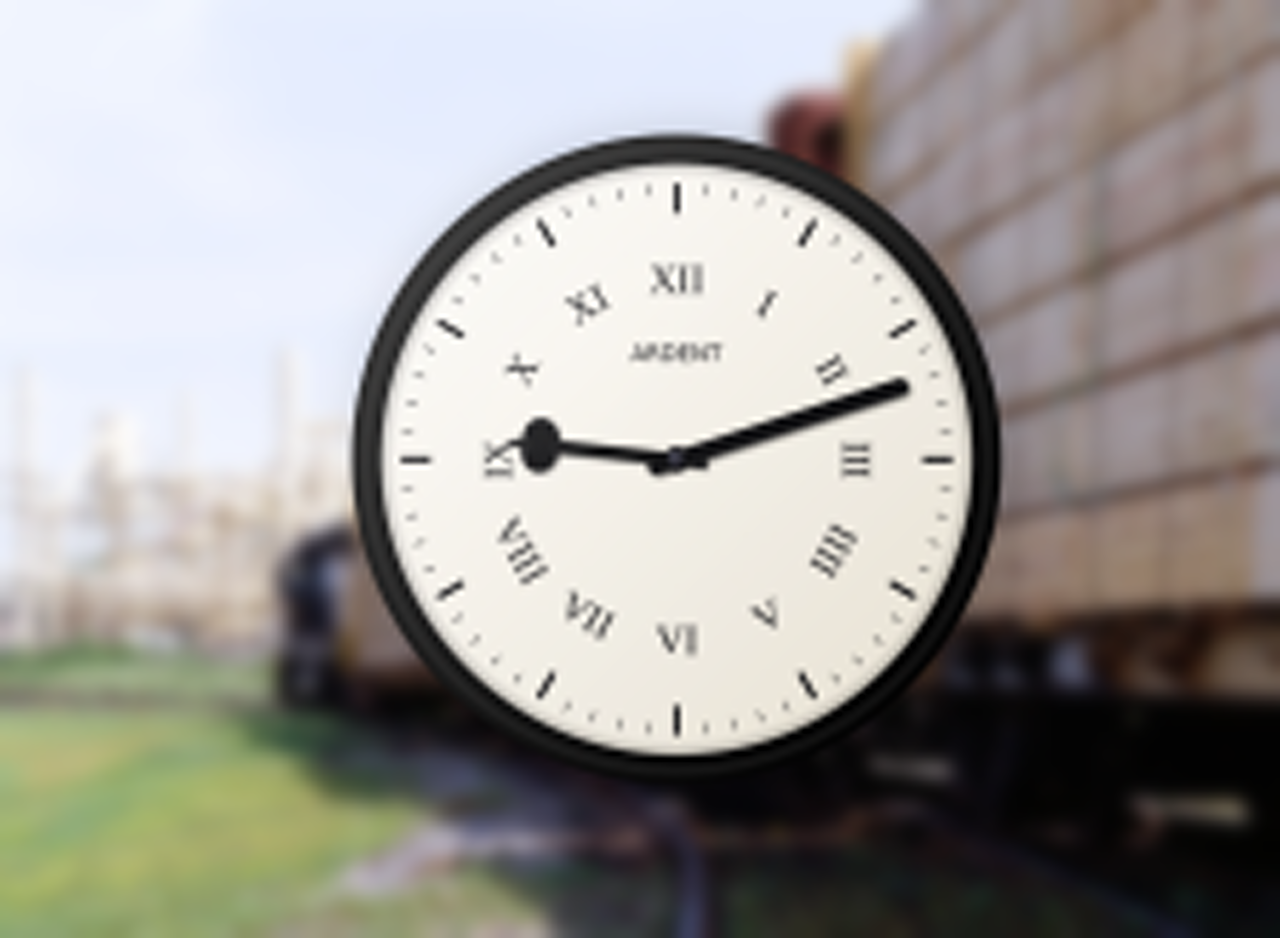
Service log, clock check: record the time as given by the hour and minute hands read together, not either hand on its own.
9:12
